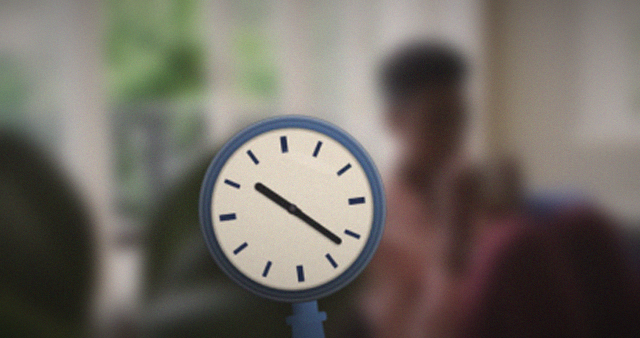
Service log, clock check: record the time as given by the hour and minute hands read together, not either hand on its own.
10:22
